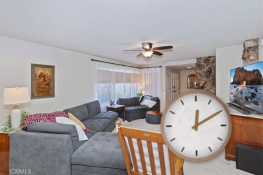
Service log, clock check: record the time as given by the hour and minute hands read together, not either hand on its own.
12:10
